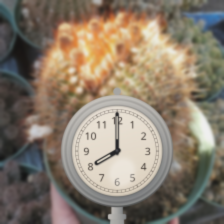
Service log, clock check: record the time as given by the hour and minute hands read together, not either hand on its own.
8:00
